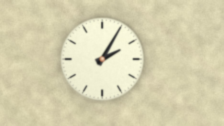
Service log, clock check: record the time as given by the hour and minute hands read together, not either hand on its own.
2:05
